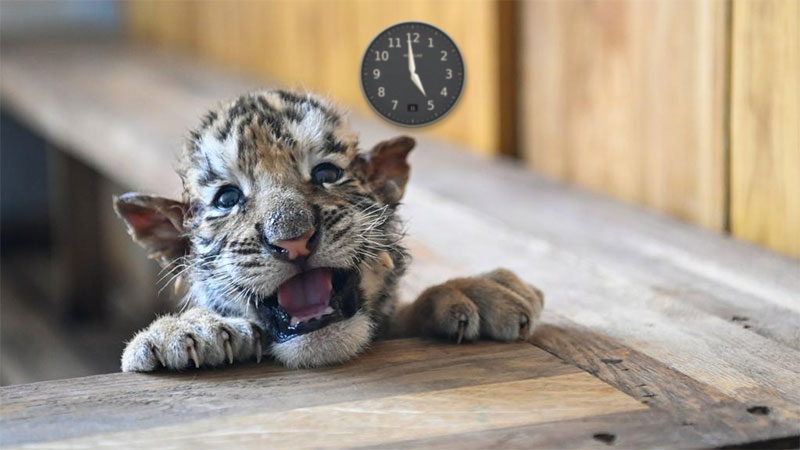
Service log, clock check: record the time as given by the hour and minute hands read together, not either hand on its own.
4:59
